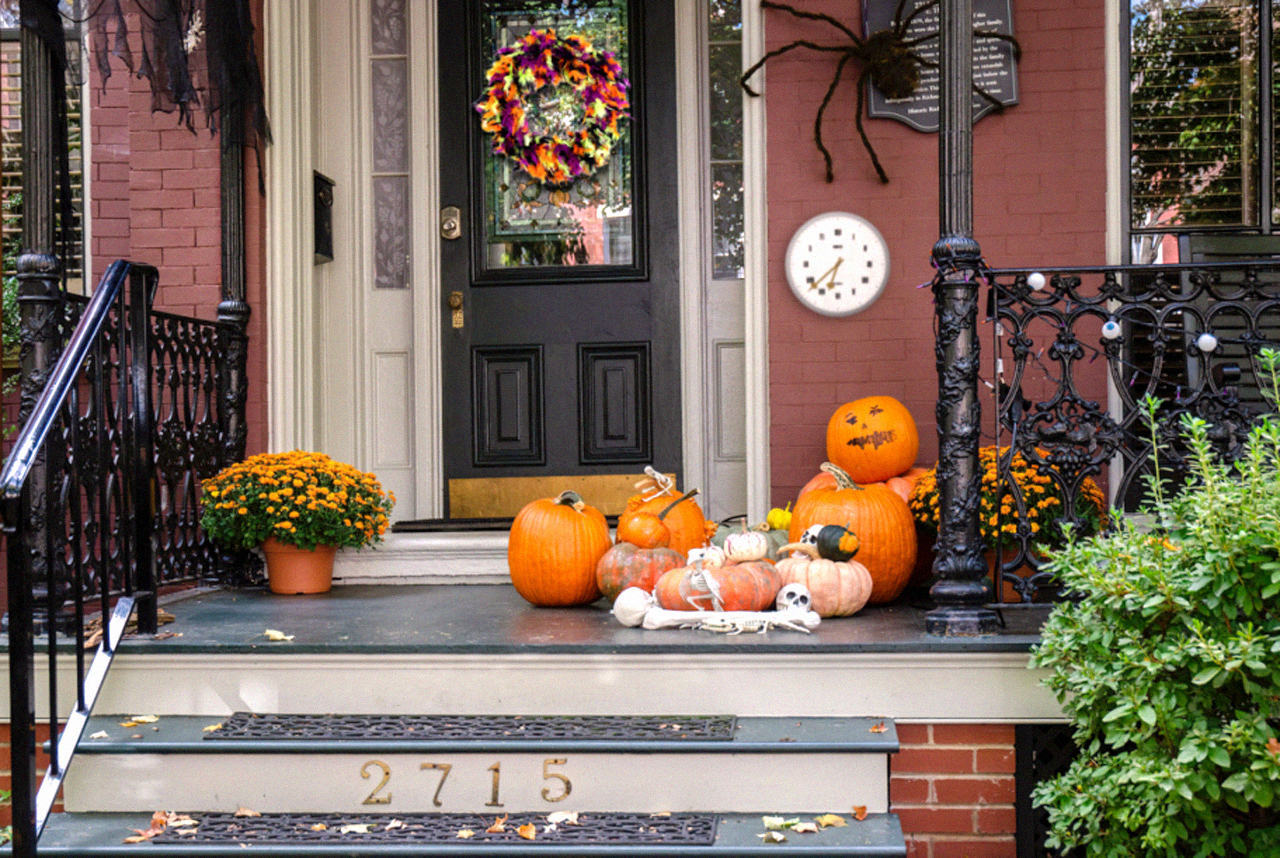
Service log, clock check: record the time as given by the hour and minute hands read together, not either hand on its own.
6:38
